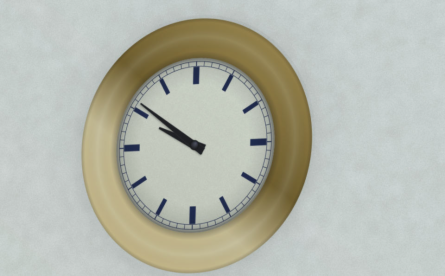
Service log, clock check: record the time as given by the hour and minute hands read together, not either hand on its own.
9:51
